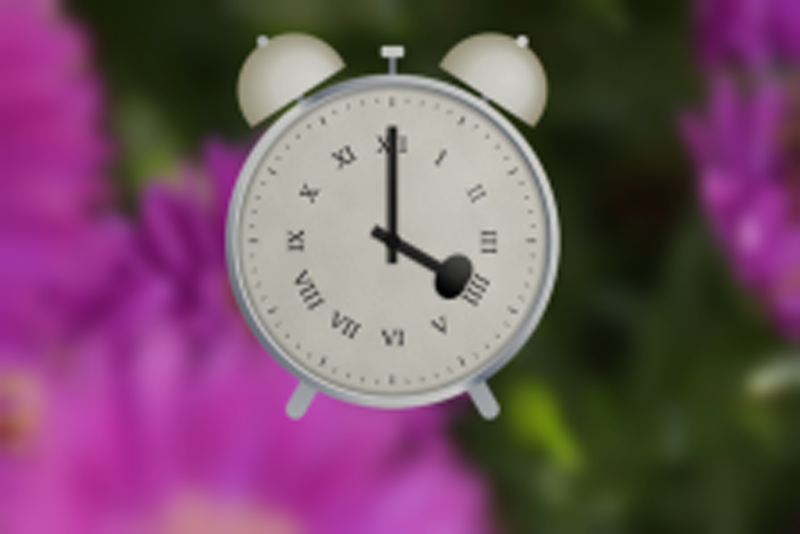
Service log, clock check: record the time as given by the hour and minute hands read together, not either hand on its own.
4:00
